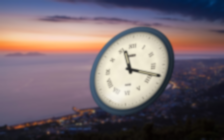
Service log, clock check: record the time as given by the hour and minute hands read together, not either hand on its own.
11:18
